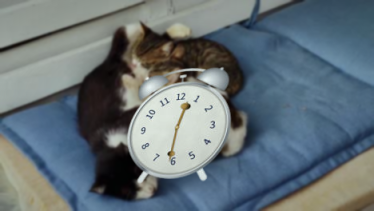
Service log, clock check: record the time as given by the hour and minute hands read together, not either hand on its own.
12:31
